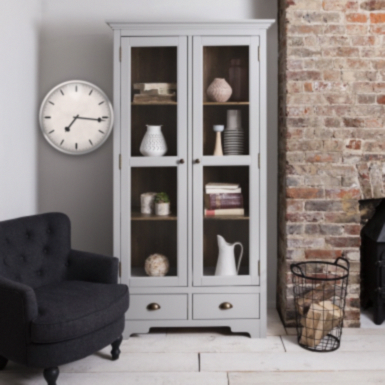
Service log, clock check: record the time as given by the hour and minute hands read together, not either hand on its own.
7:16
